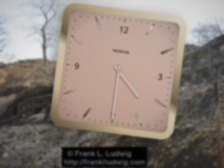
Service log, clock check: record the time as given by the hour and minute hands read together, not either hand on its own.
4:30
